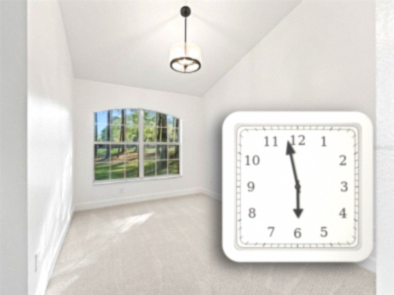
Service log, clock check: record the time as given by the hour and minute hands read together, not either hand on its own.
5:58
